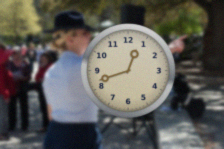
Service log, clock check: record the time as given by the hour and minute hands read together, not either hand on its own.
12:42
